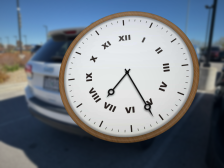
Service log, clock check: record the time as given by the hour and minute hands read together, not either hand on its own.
7:26
